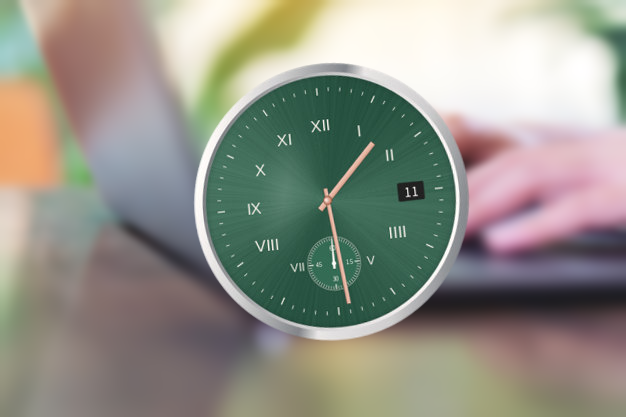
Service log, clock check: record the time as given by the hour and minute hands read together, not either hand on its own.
1:29
